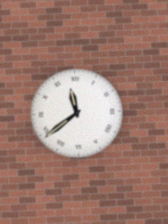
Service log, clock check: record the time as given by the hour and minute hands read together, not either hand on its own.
11:39
